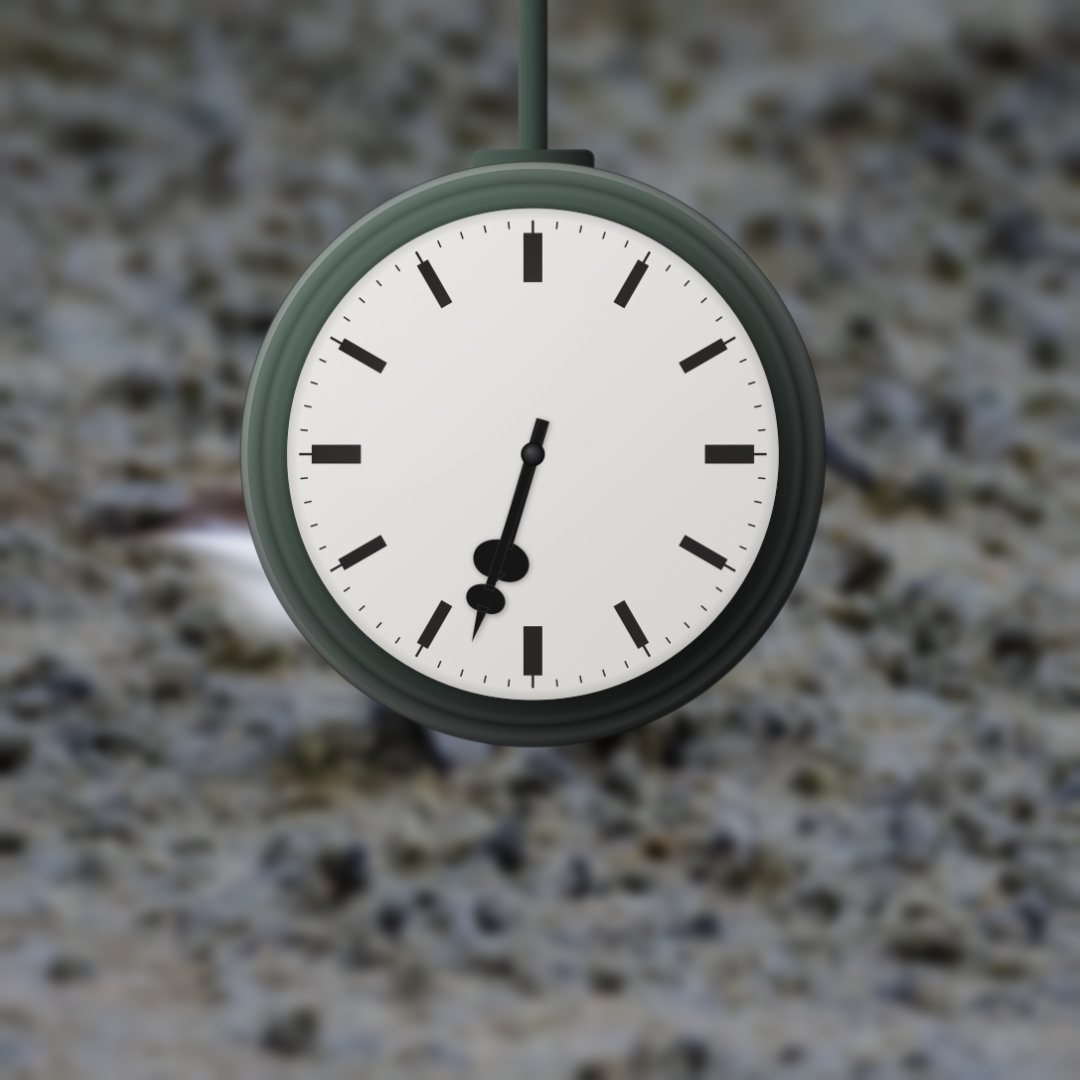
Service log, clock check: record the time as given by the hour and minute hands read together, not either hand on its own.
6:33
